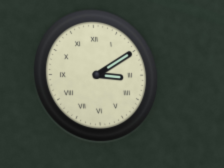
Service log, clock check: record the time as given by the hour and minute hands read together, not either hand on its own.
3:10
